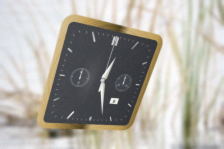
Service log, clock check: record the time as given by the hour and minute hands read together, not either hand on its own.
12:27
